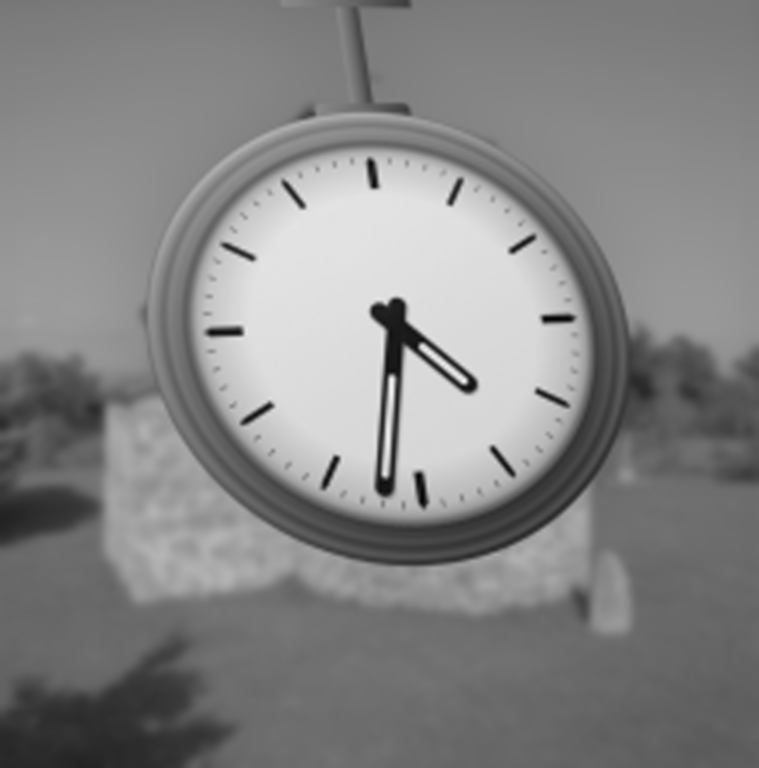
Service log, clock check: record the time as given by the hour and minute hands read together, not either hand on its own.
4:32
